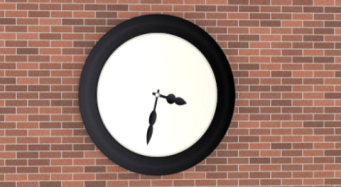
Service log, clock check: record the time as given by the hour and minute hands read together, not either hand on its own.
3:32
